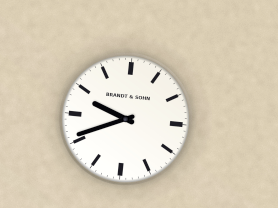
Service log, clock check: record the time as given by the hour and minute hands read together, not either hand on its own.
9:41
